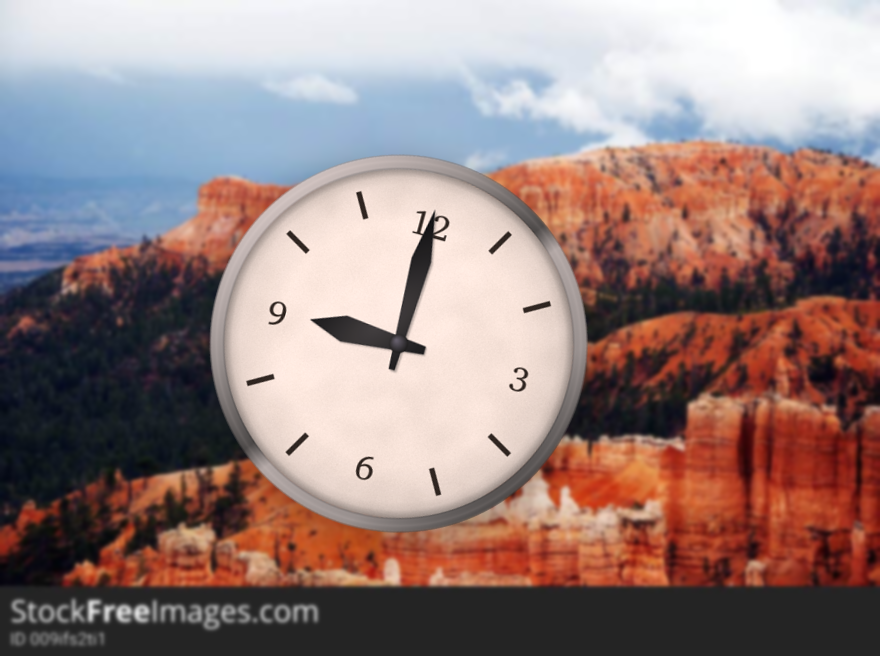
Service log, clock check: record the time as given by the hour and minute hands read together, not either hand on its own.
9:00
